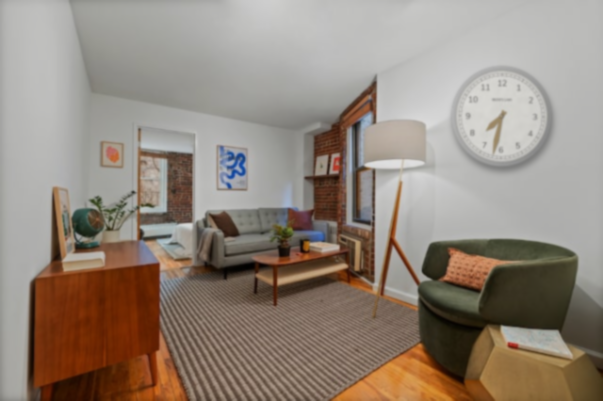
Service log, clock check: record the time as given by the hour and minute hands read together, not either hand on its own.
7:32
